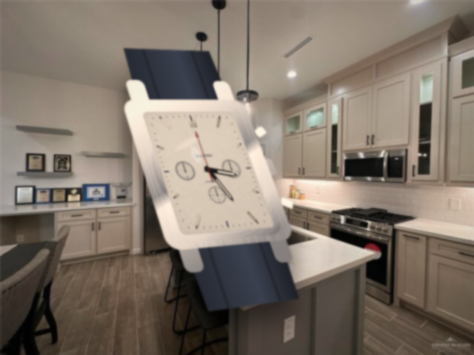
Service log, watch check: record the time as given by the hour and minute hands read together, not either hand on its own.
3:26
